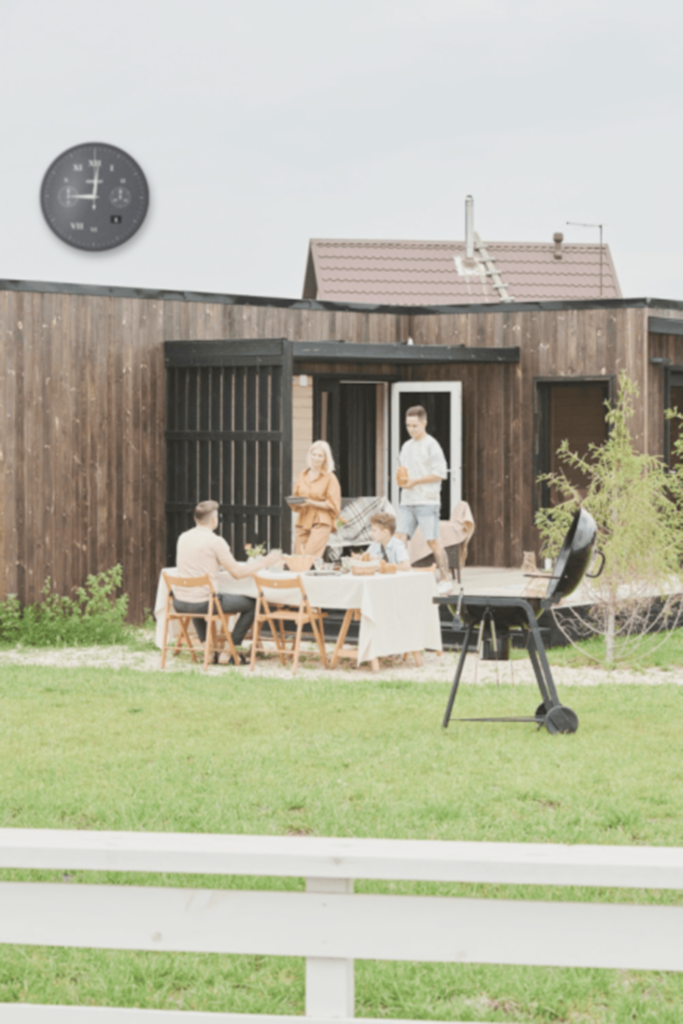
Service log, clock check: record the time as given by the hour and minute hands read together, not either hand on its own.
9:01
